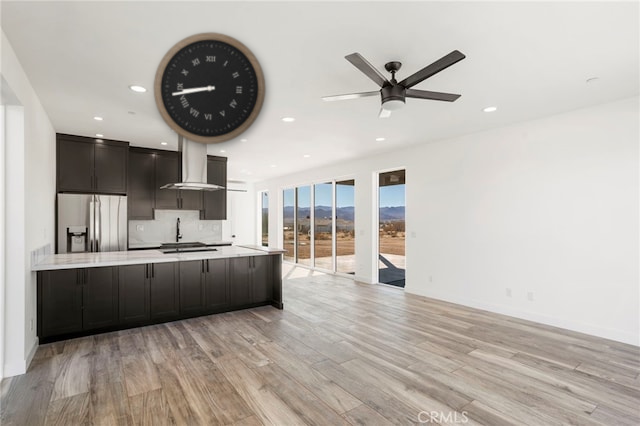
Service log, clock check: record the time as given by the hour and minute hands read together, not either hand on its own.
8:43
